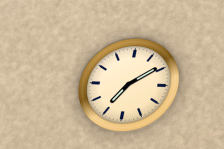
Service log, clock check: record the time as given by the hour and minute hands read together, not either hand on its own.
7:09
